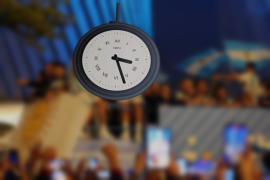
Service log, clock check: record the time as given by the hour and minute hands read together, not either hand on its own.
3:27
